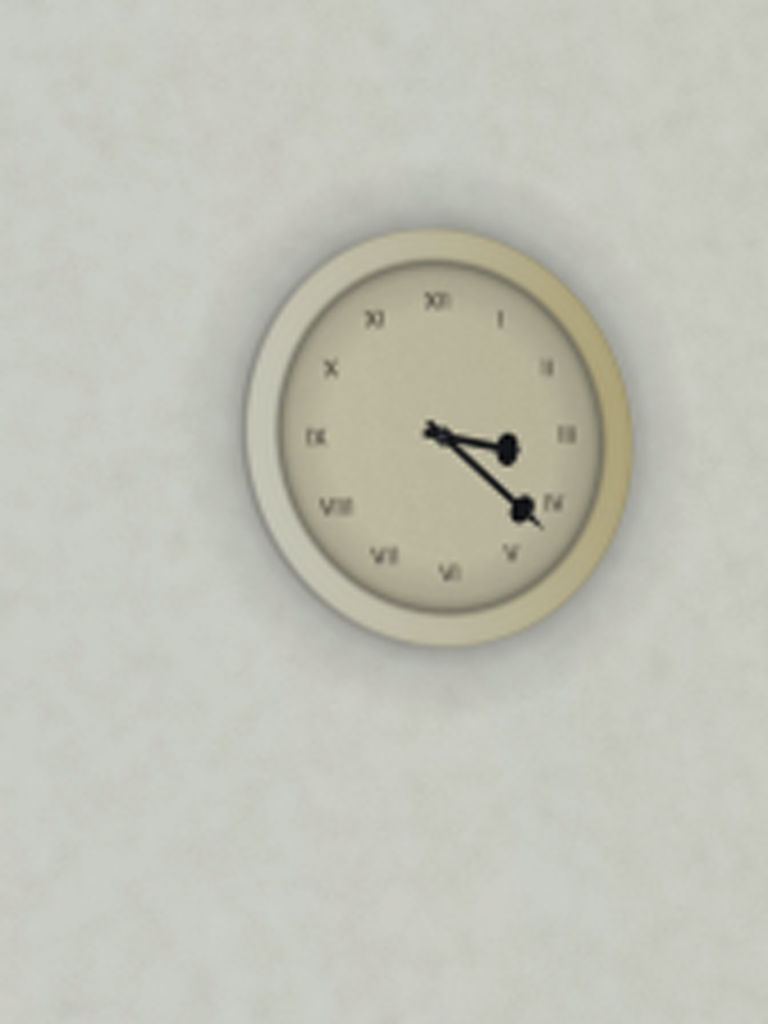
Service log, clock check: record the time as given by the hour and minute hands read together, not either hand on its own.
3:22
